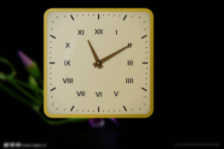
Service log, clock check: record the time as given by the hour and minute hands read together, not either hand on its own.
11:10
